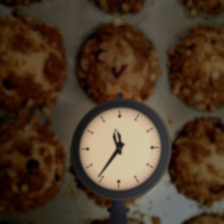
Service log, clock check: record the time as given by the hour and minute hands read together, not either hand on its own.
11:36
